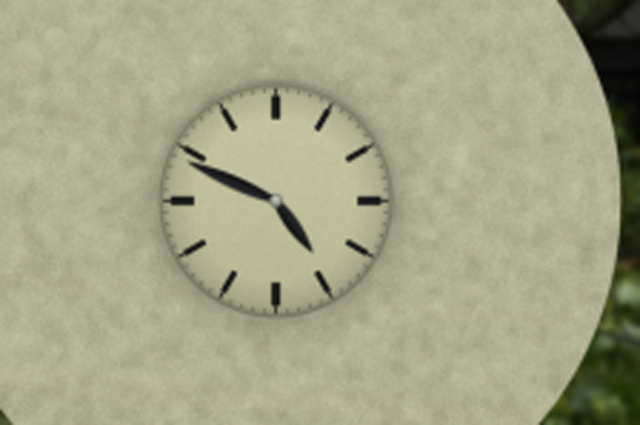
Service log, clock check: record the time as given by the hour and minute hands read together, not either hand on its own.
4:49
